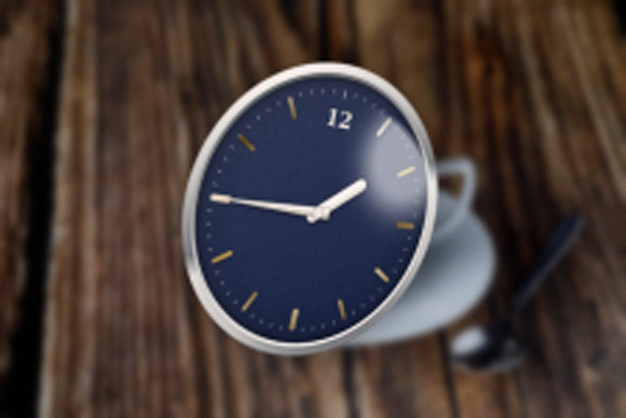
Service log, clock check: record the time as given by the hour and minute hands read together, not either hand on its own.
1:45
